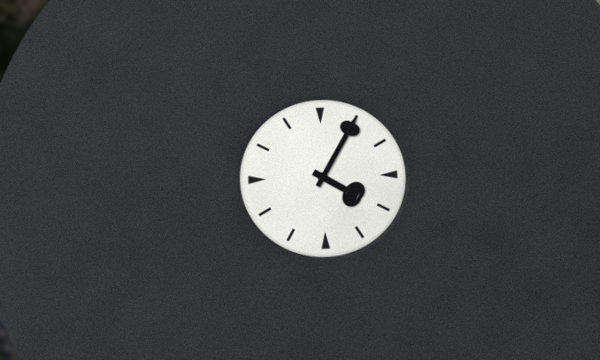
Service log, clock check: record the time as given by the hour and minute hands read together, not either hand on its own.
4:05
